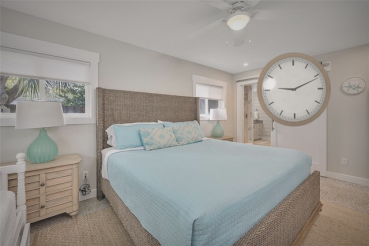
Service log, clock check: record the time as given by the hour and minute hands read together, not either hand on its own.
9:11
